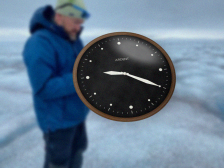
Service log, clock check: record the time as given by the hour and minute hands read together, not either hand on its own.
9:20
